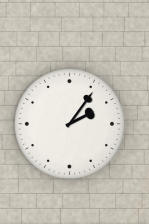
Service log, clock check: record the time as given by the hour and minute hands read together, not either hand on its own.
2:06
